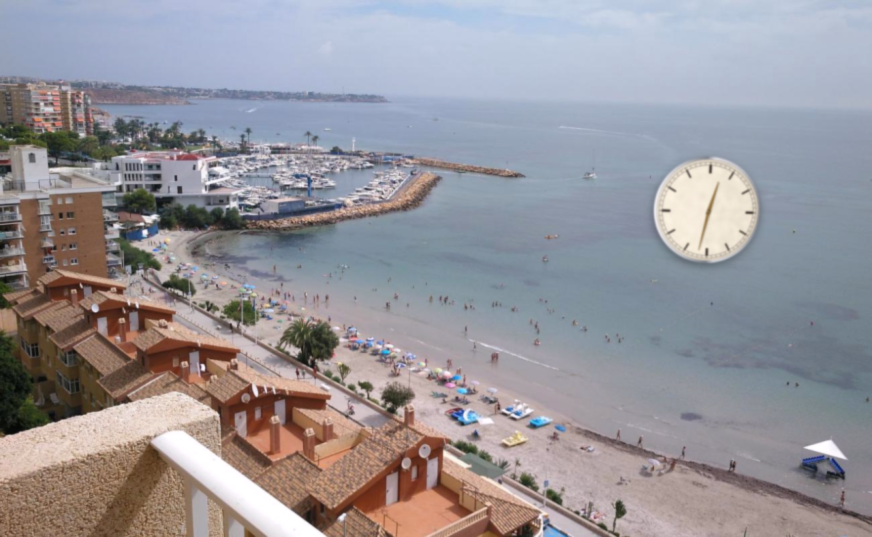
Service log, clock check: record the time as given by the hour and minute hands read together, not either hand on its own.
12:32
